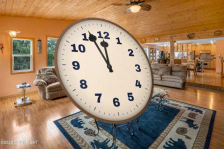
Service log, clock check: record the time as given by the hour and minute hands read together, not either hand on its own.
11:56
